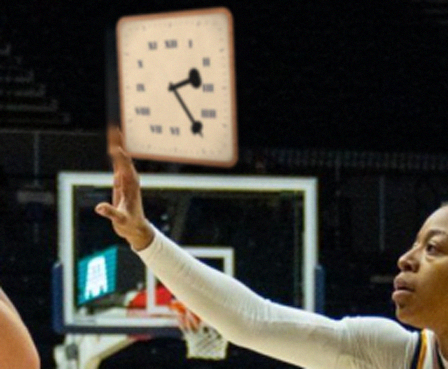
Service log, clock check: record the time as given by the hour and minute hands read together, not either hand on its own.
2:24
